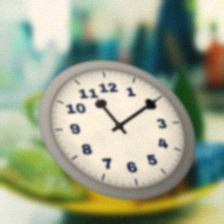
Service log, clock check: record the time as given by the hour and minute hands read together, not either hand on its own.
11:10
